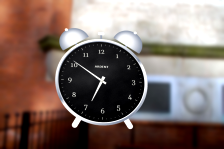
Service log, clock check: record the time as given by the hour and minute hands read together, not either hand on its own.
6:51
